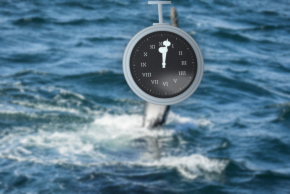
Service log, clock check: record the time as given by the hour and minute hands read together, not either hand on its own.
12:02
